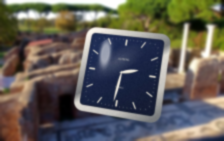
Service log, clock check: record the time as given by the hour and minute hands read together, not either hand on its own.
2:31
